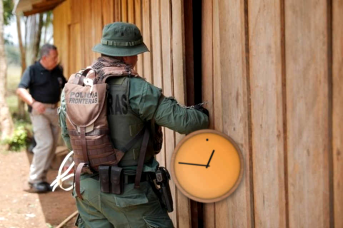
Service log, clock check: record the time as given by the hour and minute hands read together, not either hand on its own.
12:46
